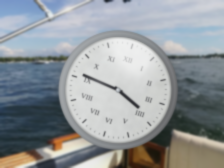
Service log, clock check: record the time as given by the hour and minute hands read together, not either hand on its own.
3:46
